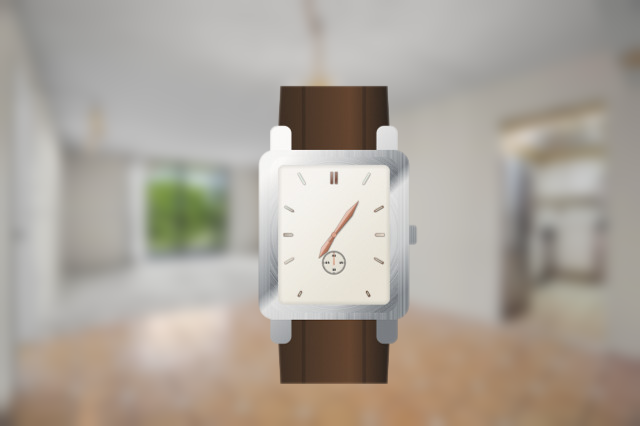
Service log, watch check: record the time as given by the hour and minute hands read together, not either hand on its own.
7:06
